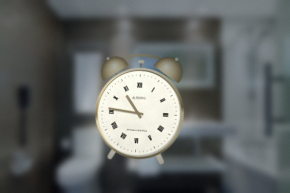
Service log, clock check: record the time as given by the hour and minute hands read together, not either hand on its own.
10:46
